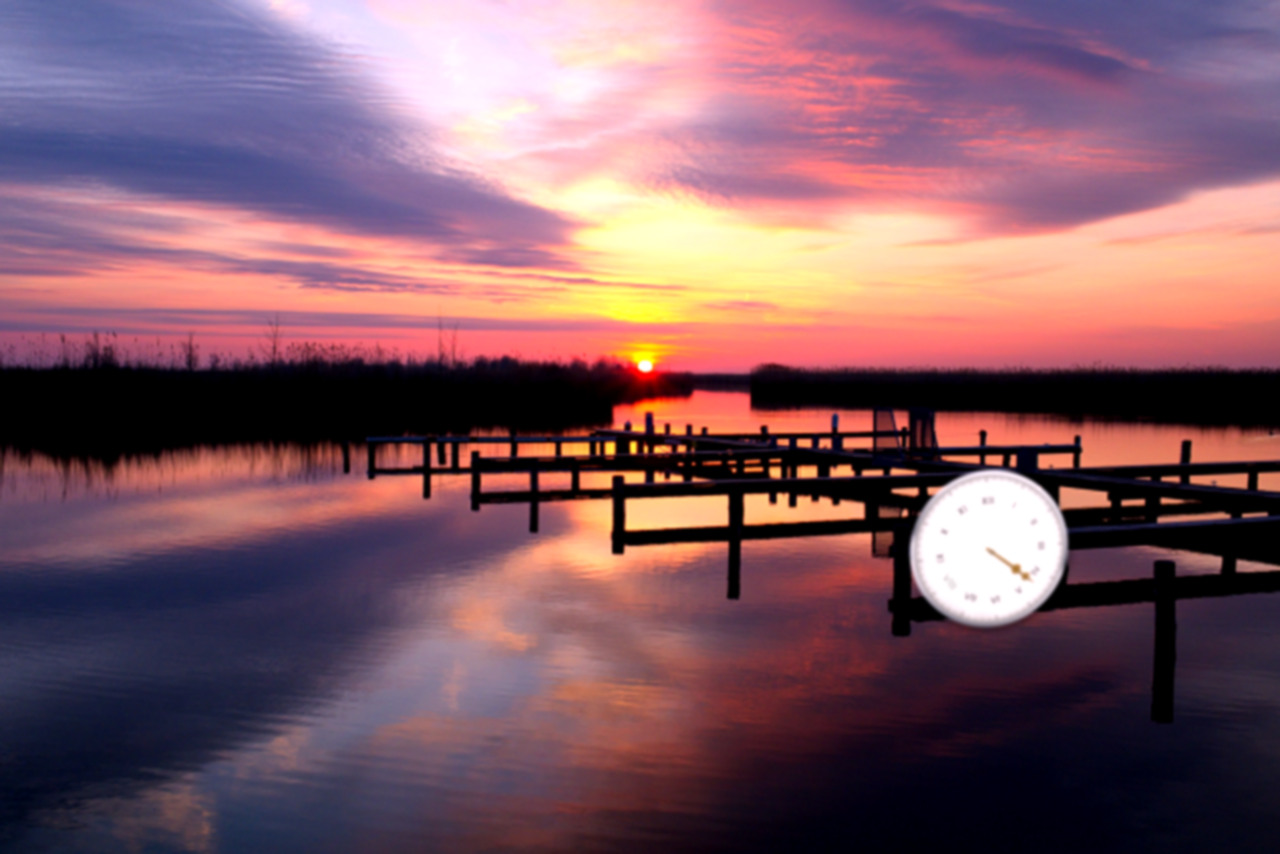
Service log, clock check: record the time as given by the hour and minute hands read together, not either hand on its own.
4:22
